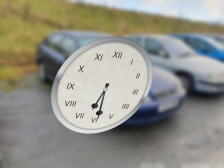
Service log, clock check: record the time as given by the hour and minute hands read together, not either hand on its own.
6:29
